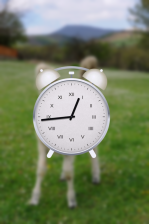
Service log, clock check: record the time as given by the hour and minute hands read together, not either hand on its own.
12:44
